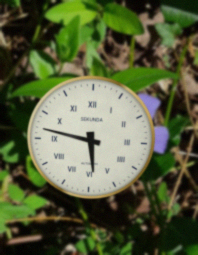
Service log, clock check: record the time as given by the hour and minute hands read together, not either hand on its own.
5:47
